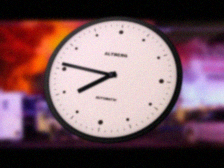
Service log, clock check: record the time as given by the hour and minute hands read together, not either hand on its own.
7:46
